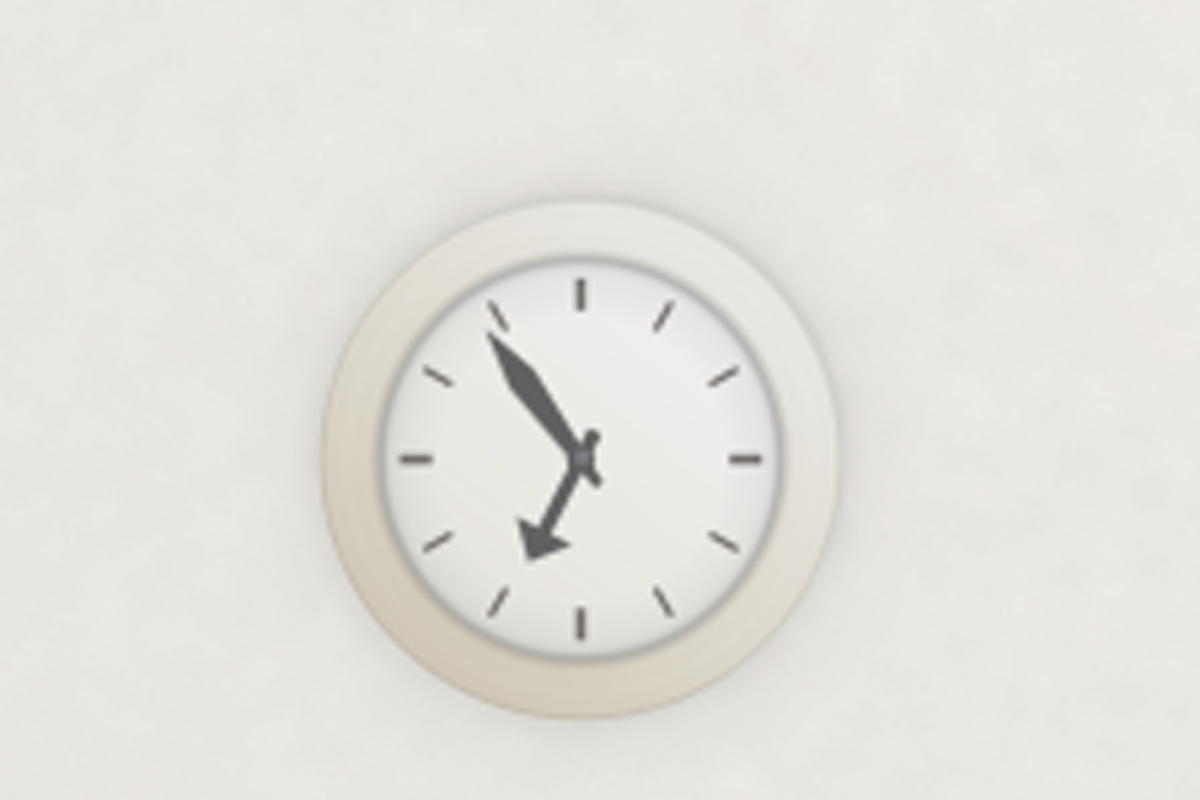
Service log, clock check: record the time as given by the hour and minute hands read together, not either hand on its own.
6:54
